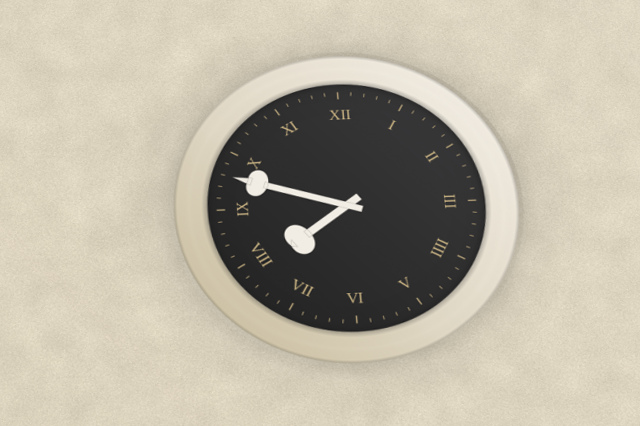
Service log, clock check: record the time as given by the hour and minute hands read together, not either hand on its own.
7:48
